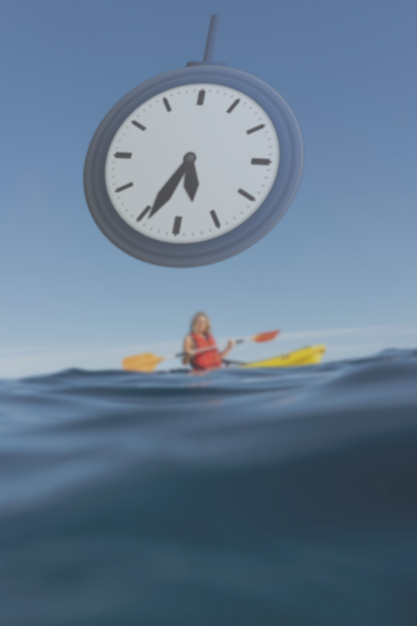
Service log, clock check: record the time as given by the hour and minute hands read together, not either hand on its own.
5:34
